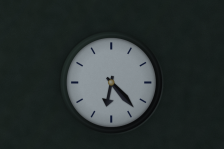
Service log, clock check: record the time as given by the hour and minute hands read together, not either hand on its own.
6:23
